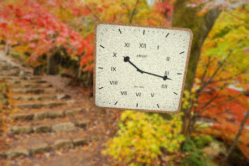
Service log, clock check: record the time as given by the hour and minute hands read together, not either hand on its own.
10:17
